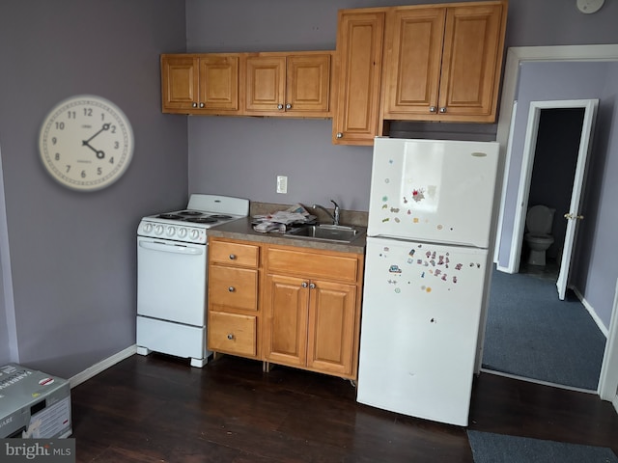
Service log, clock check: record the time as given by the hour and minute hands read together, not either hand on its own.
4:08
